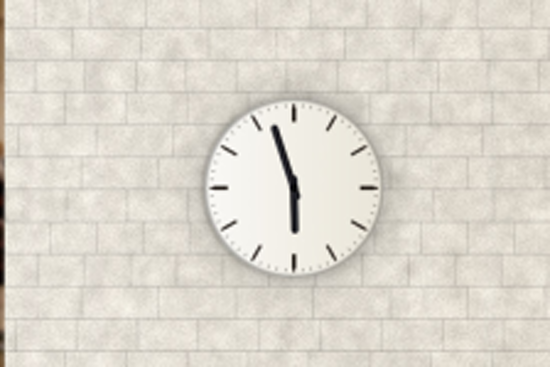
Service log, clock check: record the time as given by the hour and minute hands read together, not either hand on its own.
5:57
